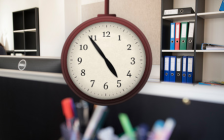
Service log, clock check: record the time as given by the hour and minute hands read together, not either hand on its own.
4:54
